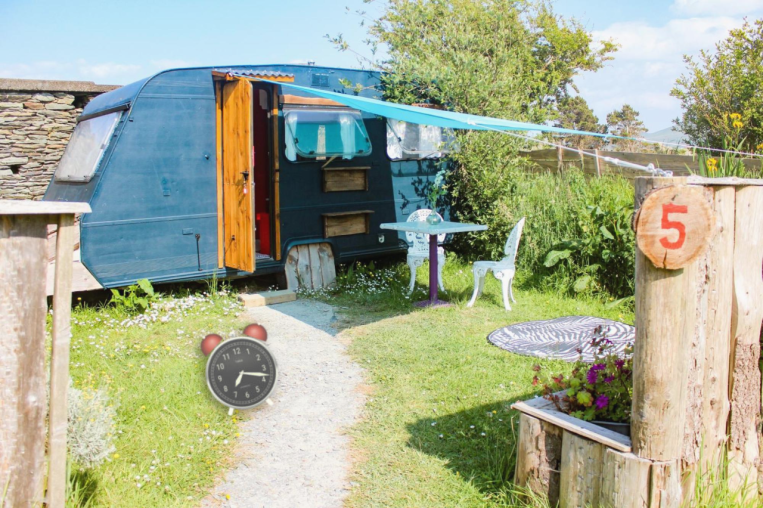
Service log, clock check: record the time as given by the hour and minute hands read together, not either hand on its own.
7:18
